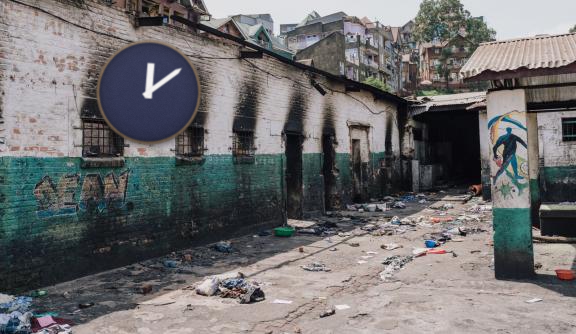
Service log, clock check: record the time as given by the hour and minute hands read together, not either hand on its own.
12:09
